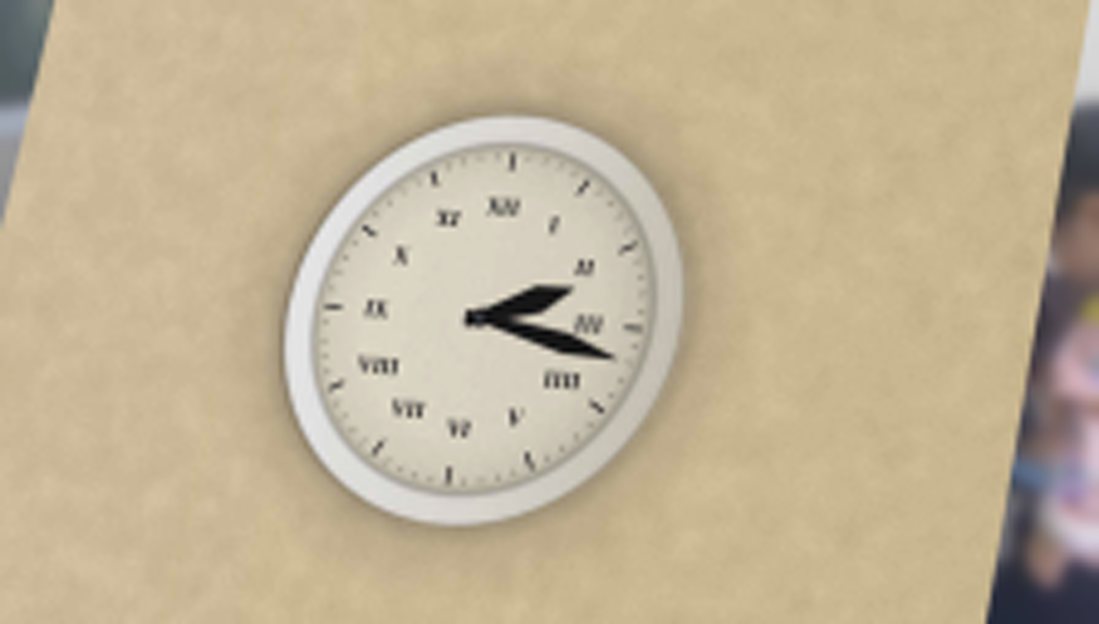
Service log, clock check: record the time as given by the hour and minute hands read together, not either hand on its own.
2:17
